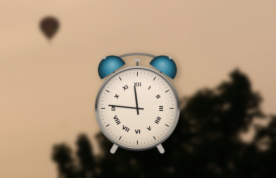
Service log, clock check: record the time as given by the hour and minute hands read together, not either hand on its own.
11:46
